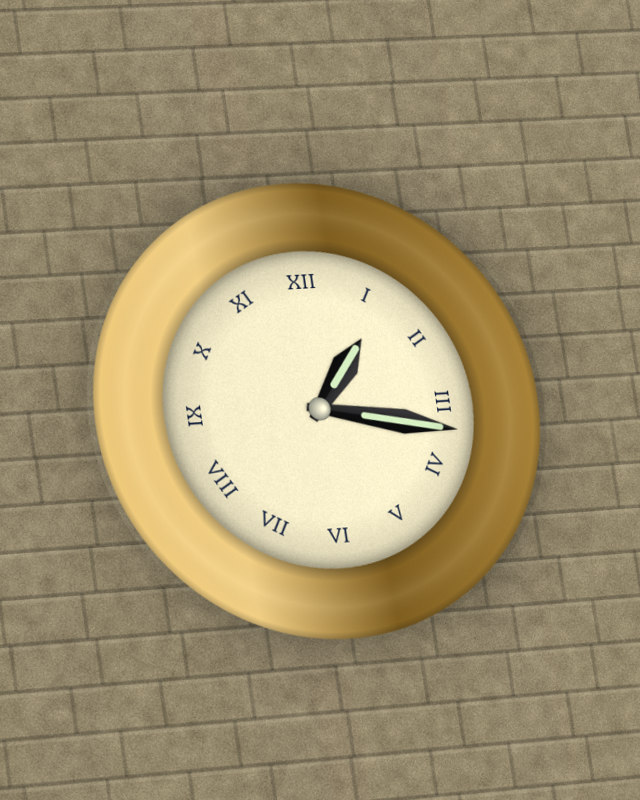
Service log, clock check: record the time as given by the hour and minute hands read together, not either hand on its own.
1:17
